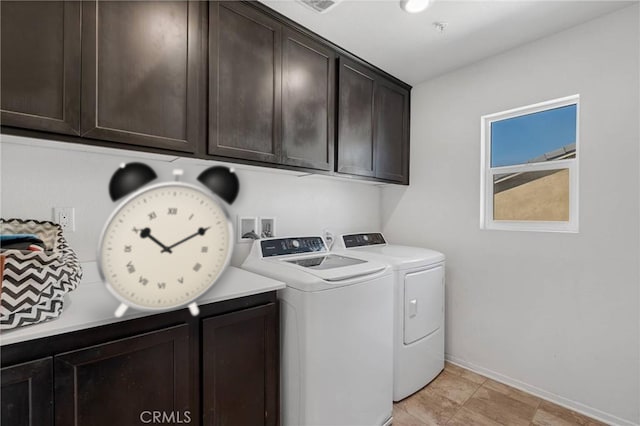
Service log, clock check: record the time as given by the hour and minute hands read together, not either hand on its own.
10:10
